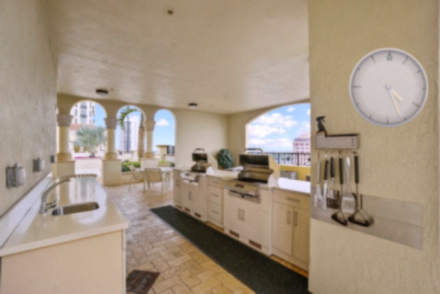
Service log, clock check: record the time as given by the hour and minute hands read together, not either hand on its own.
4:26
